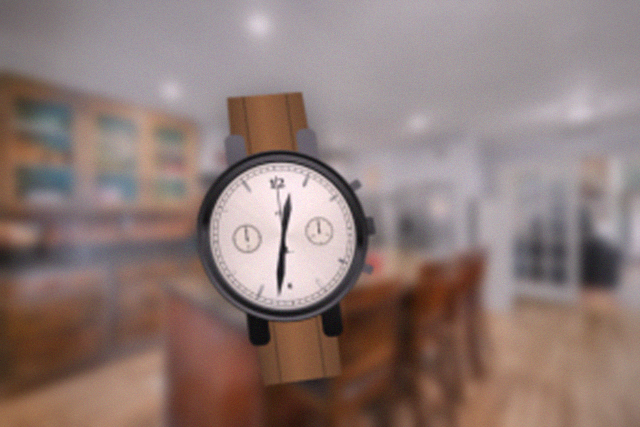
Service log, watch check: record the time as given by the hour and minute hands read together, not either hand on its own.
12:32
